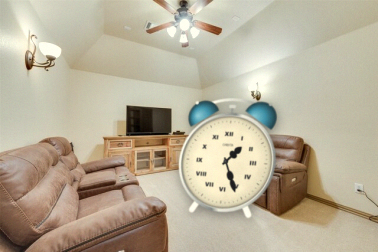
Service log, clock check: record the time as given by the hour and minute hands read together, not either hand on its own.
1:26
